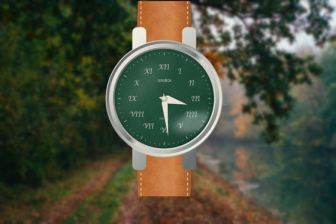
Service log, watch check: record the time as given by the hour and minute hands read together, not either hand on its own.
3:29
